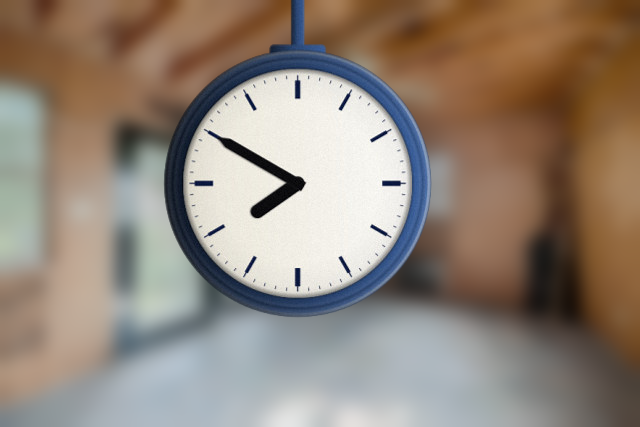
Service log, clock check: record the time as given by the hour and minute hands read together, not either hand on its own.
7:50
